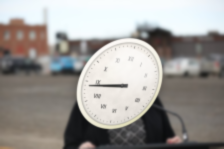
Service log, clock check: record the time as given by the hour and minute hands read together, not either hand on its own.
8:44
